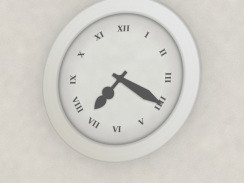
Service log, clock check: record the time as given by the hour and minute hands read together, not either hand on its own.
7:20
